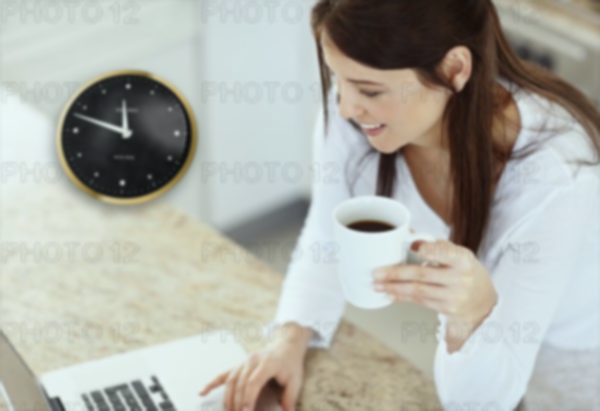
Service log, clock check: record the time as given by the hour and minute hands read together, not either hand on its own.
11:48
